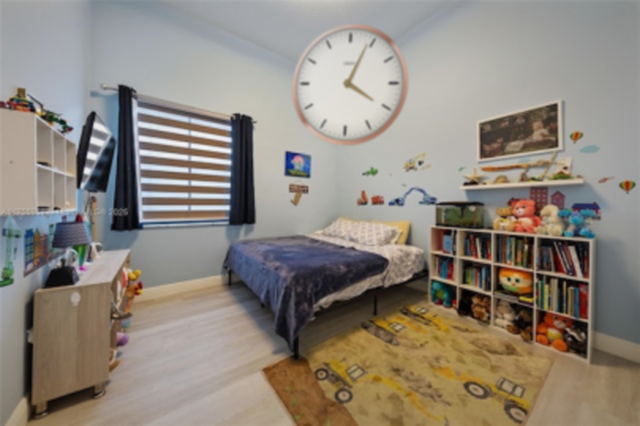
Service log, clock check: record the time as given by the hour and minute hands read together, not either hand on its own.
4:04
